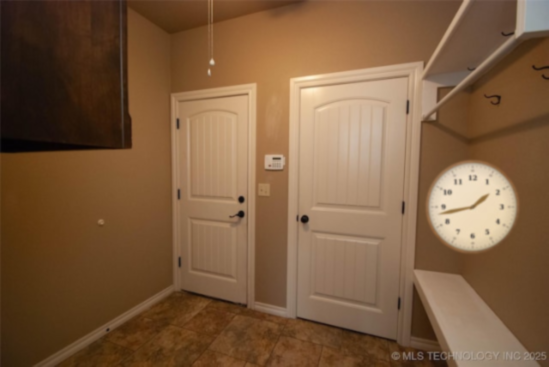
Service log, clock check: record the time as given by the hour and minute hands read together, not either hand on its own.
1:43
